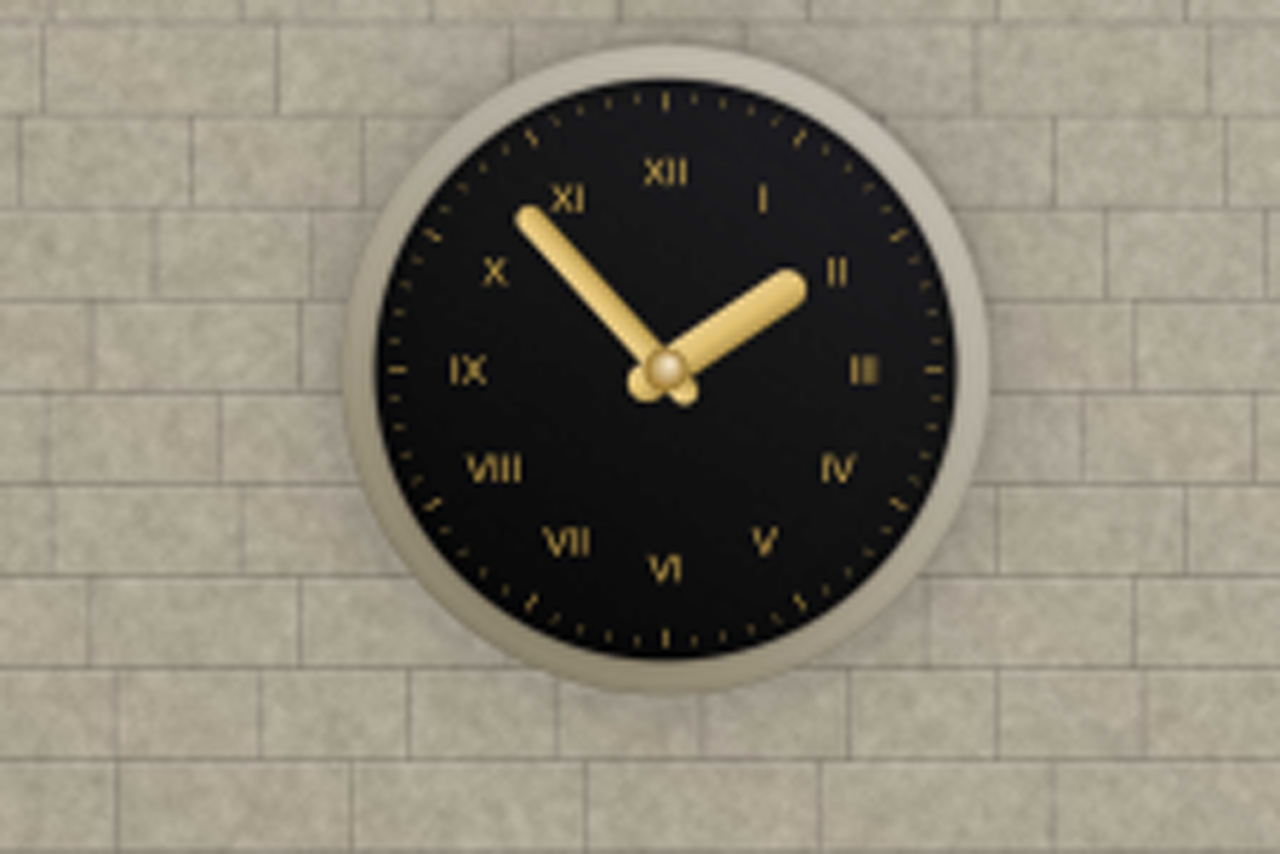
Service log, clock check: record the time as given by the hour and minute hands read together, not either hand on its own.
1:53
